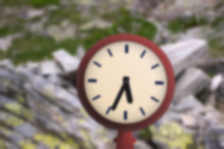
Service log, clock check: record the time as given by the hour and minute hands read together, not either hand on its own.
5:34
